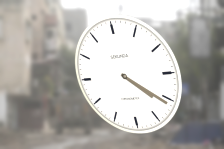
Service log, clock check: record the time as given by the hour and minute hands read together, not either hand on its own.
4:21
